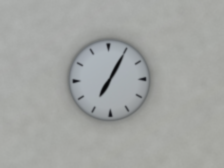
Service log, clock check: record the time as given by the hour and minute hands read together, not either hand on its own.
7:05
